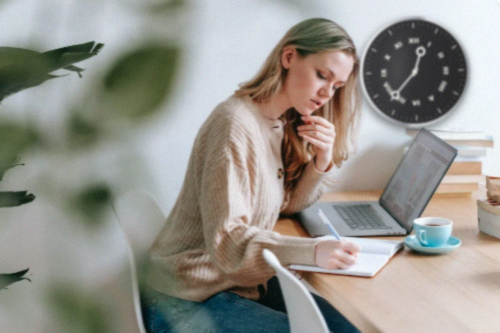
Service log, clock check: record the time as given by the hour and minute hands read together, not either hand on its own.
12:37
